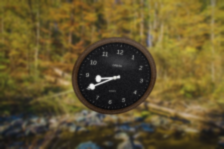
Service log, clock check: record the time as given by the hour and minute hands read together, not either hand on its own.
8:40
